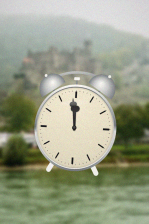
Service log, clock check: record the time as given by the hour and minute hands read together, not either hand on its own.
11:59
